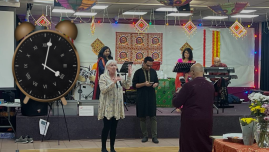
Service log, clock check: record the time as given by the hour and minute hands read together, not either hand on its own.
4:02
